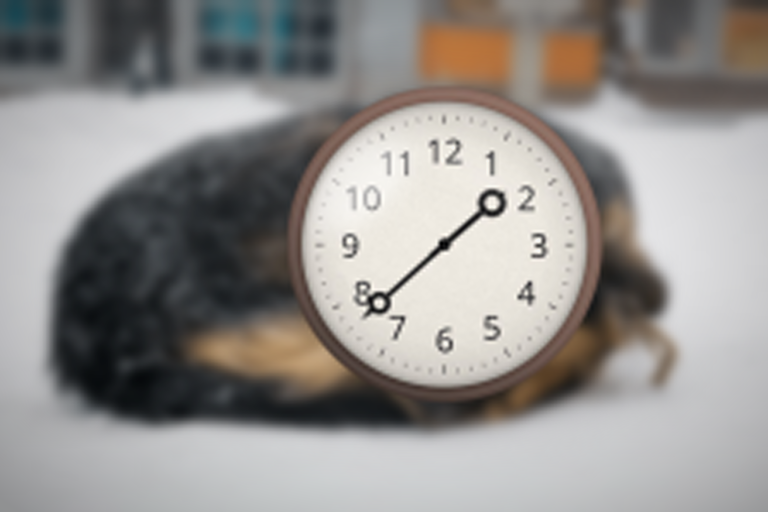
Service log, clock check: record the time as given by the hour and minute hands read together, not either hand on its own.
1:38
